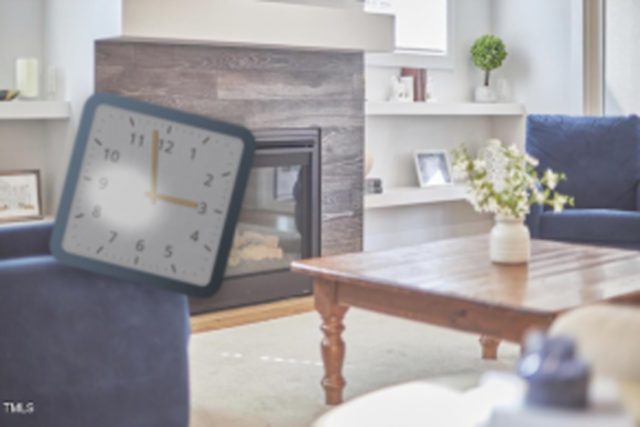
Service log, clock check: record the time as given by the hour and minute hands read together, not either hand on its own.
2:58
